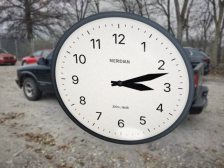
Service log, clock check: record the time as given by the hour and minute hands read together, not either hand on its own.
3:12
